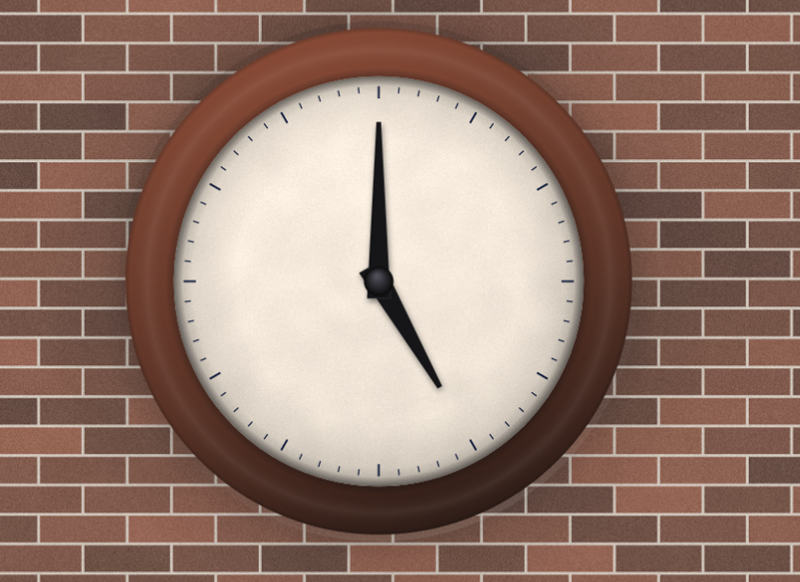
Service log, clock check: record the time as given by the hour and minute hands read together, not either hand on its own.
5:00
